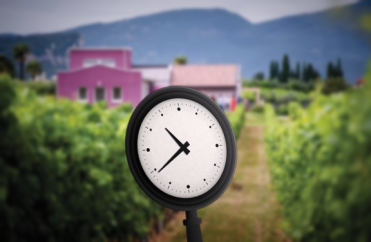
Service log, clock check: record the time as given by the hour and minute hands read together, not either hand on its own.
10:39
